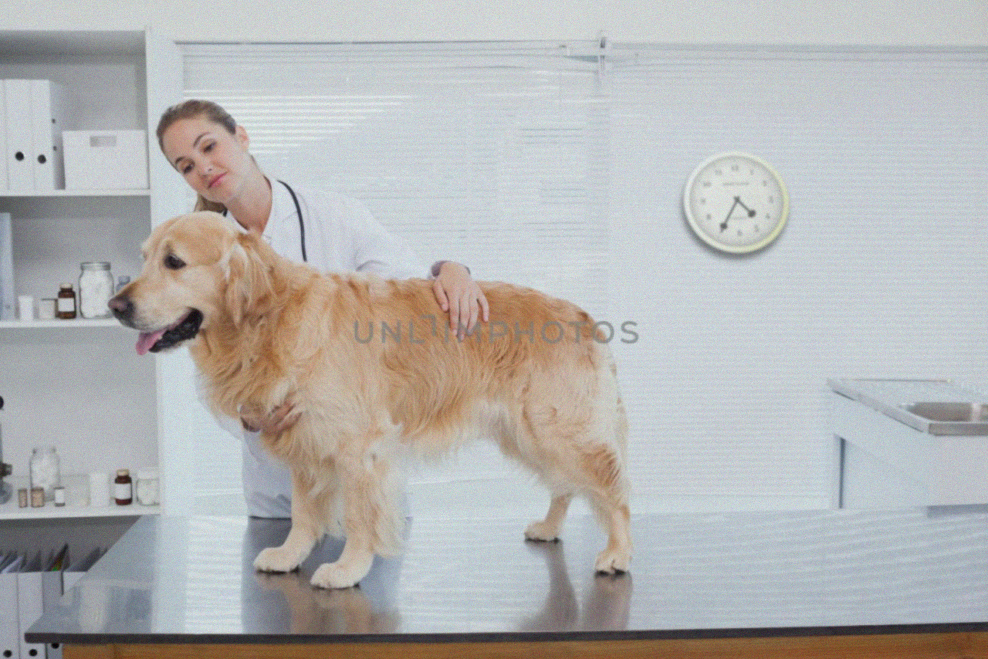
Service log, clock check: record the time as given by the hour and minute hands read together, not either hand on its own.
4:35
